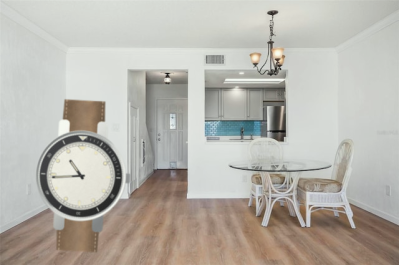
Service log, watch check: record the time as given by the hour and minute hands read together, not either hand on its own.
10:44
